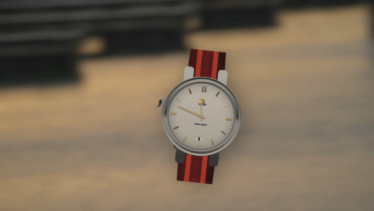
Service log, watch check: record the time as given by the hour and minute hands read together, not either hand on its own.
11:48
